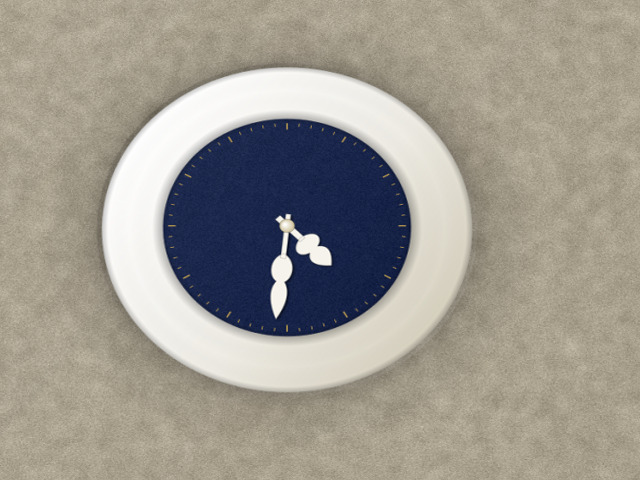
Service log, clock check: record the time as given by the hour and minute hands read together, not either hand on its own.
4:31
